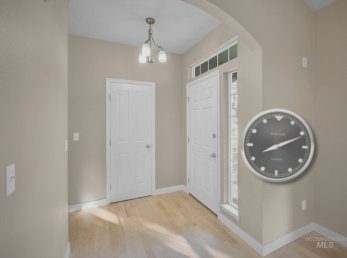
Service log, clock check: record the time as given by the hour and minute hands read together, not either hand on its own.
8:11
